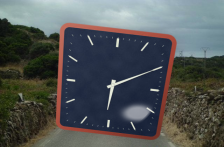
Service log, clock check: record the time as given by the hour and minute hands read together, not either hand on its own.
6:10
